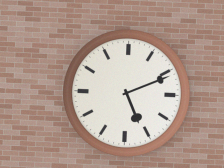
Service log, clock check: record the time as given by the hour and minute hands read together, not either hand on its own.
5:11
